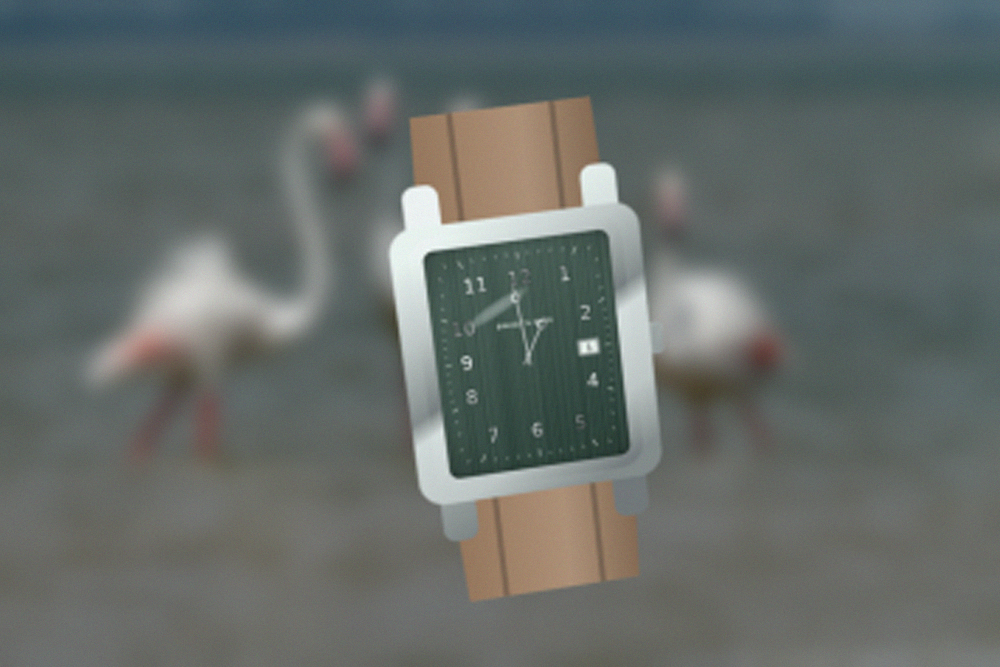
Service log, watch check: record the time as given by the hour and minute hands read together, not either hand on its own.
12:59
